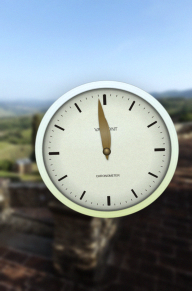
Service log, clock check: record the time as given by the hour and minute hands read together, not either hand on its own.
11:59
